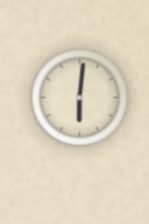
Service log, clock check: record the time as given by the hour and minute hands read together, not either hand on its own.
6:01
